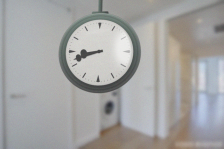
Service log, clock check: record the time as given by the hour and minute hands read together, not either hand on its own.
8:42
